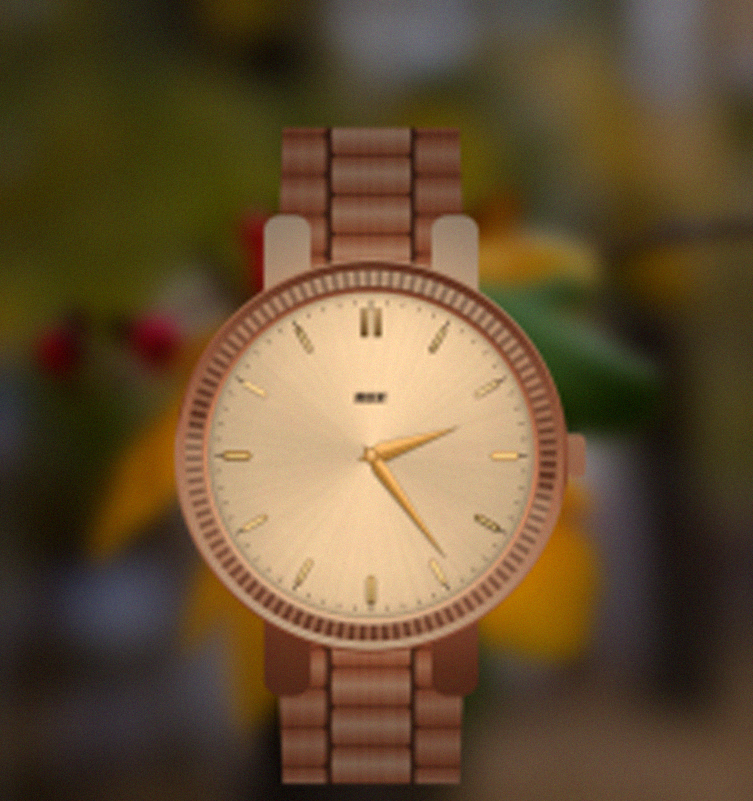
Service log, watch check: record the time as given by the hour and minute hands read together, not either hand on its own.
2:24
